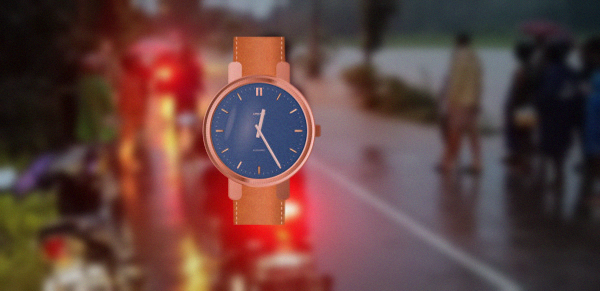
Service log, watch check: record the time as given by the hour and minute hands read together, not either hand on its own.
12:25
